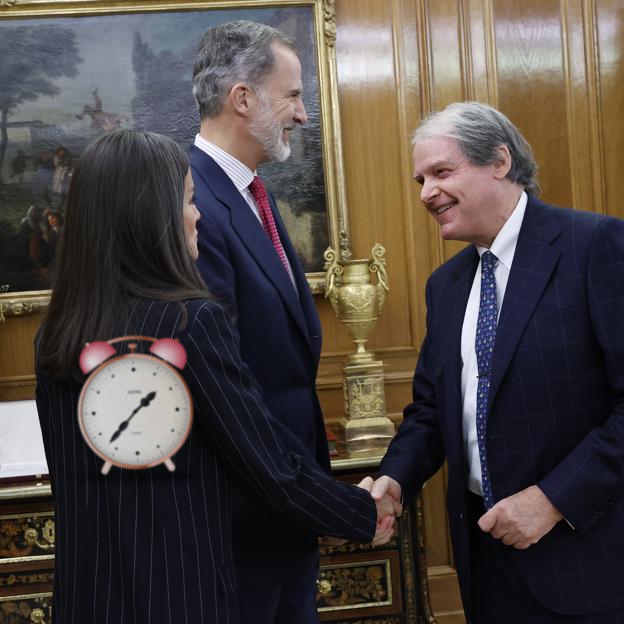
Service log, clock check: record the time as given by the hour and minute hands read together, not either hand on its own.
1:37
